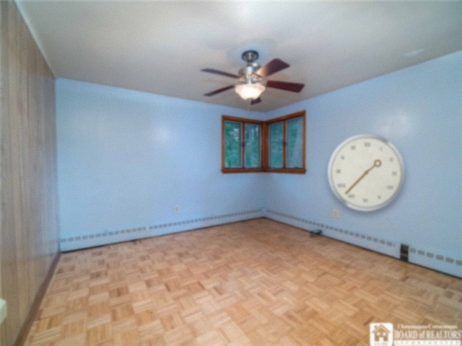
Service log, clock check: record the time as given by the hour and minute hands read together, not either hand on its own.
1:37
